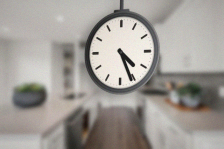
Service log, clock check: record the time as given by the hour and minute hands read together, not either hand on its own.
4:26
